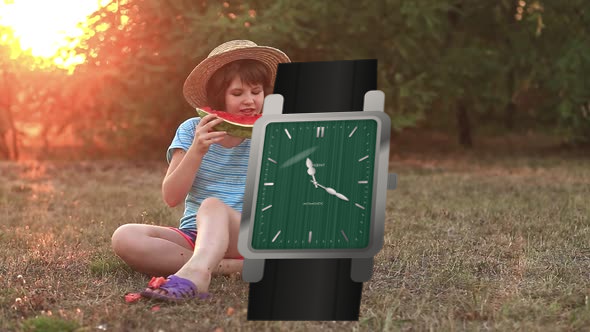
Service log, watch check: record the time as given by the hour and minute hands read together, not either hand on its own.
11:20
